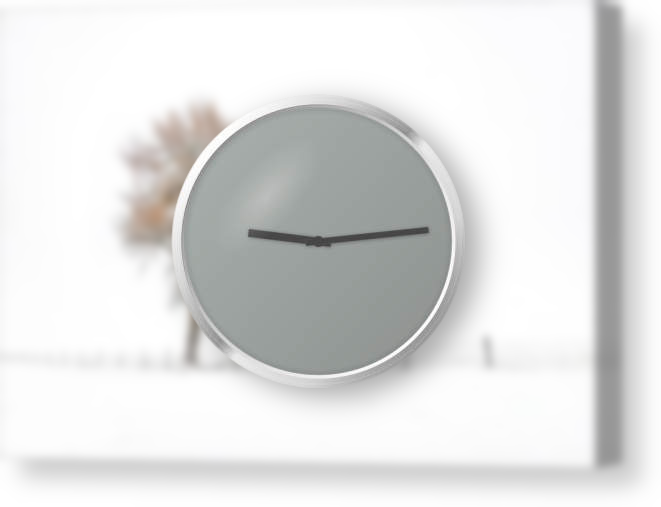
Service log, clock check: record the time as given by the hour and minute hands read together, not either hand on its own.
9:14
